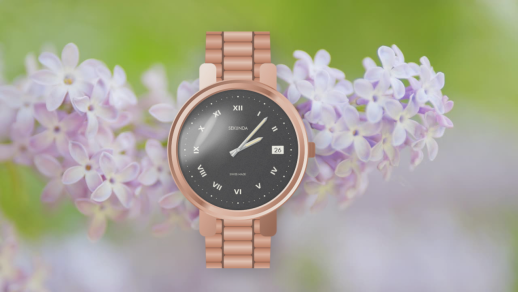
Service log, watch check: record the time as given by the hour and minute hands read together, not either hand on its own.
2:07
